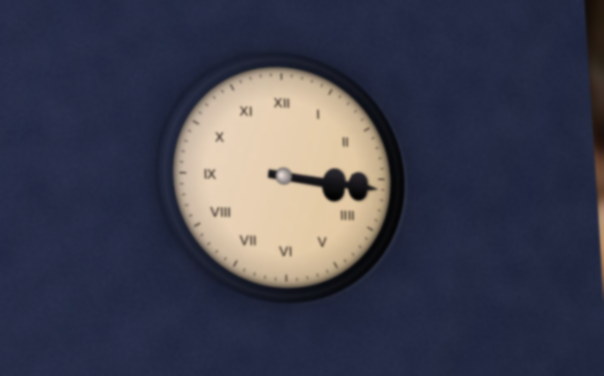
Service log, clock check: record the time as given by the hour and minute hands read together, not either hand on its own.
3:16
